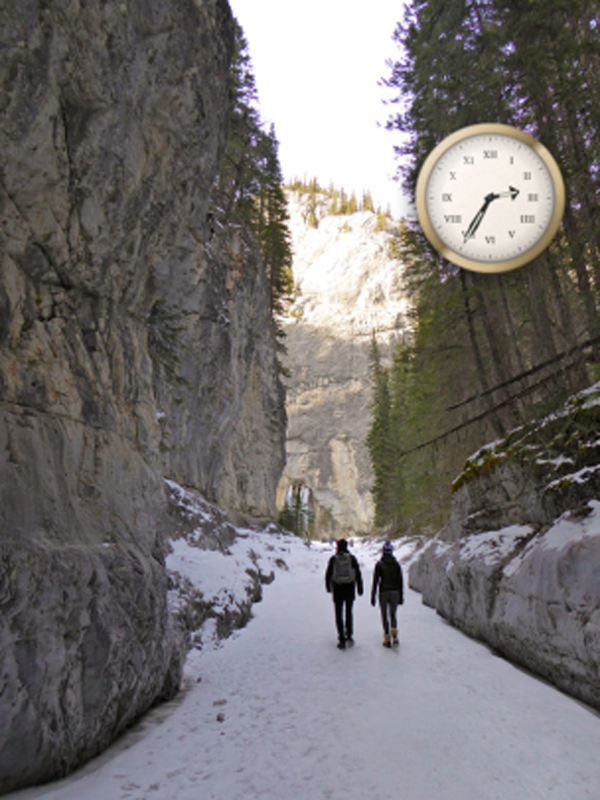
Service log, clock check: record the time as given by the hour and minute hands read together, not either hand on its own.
2:35
